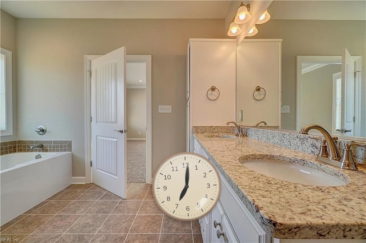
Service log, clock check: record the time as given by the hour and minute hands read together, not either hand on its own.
7:01
